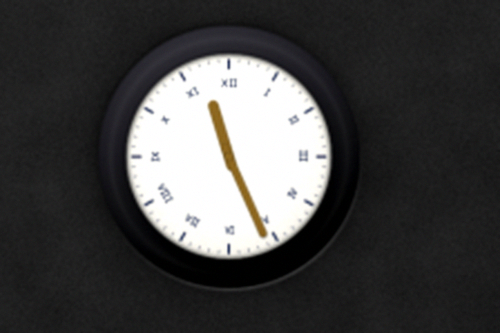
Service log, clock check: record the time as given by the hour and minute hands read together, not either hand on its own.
11:26
